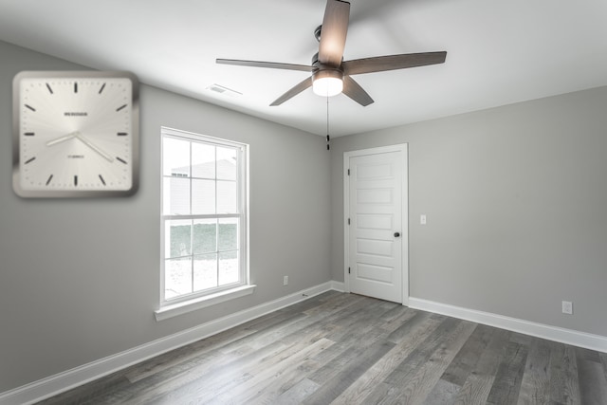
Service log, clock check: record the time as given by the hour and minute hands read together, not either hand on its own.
8:21
